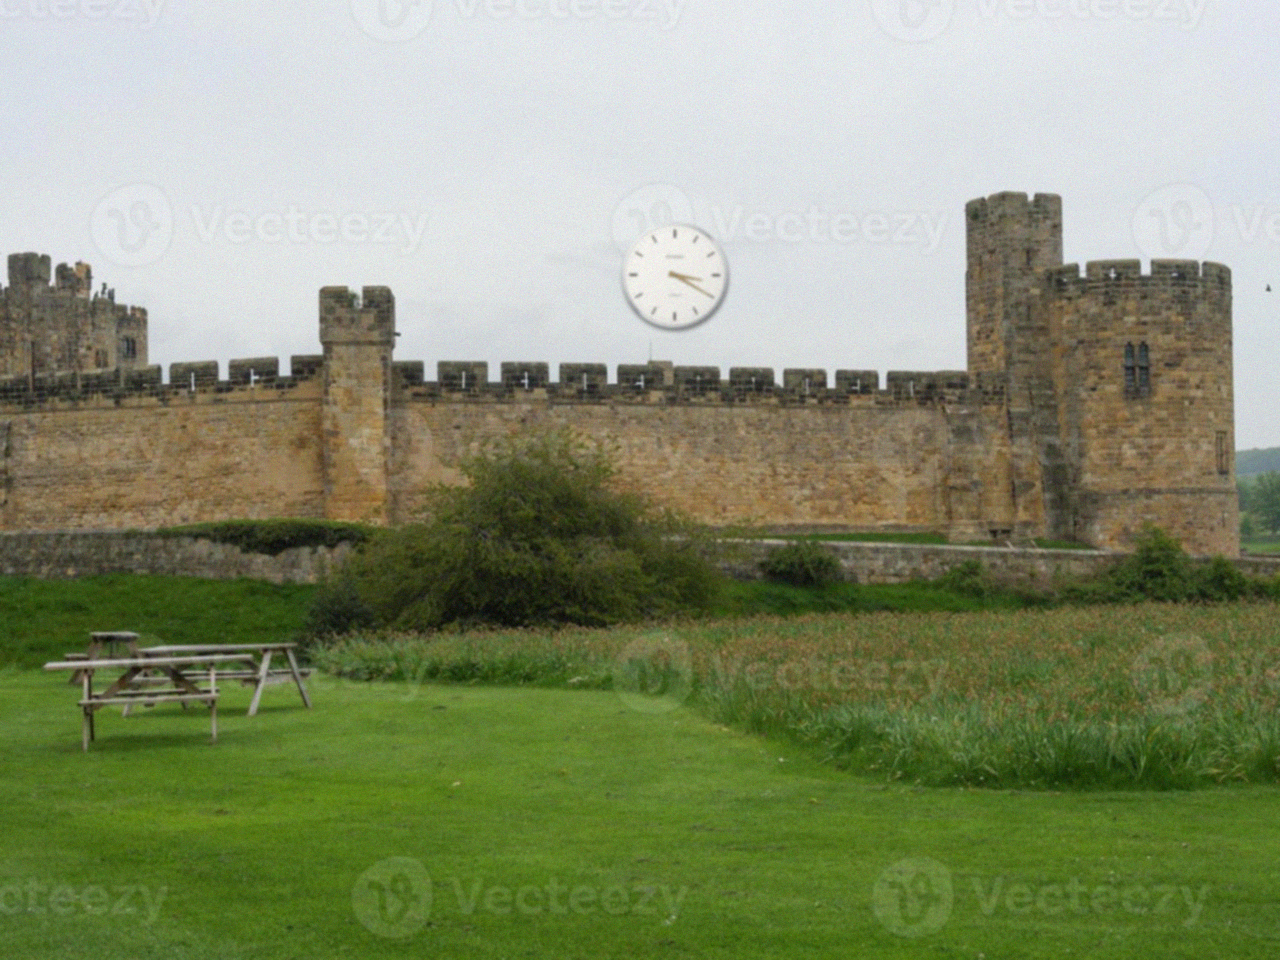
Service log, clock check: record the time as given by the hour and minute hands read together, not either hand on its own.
3:20
